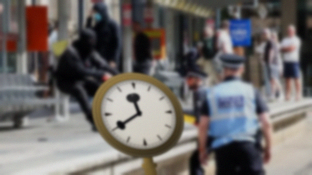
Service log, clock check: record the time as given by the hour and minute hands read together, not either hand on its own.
11:40
